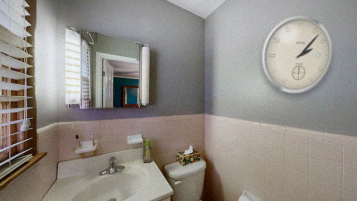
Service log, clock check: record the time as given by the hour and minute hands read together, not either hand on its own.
2:07
